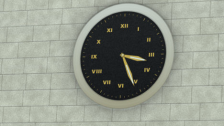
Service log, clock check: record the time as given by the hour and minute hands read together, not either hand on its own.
3:26
